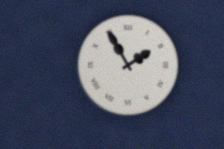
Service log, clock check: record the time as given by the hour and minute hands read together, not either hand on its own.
1:55
